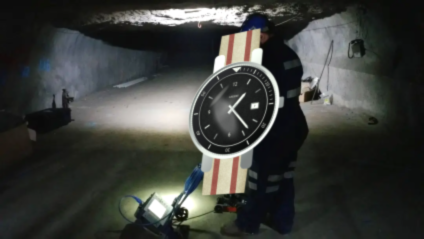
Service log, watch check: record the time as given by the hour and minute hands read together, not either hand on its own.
1:23
